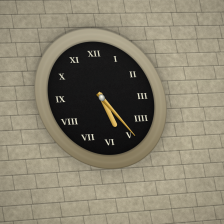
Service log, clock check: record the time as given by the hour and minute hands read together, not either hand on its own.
5:24
